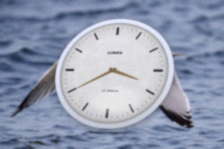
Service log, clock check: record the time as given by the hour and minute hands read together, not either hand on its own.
3:40
